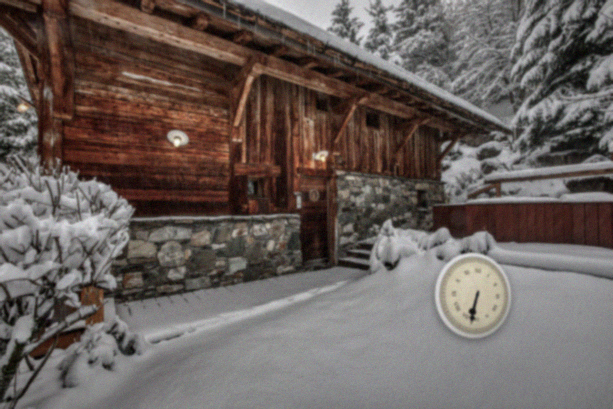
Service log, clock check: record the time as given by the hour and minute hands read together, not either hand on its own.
6:32
